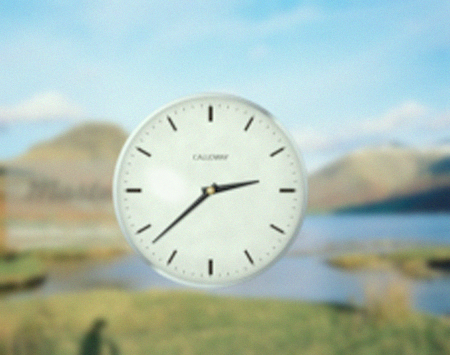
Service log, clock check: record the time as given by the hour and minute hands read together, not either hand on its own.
2:38
